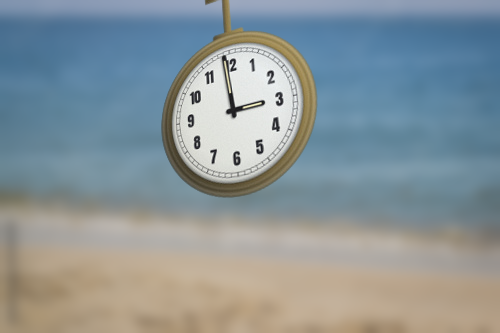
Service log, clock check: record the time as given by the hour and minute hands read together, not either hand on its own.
2:59
